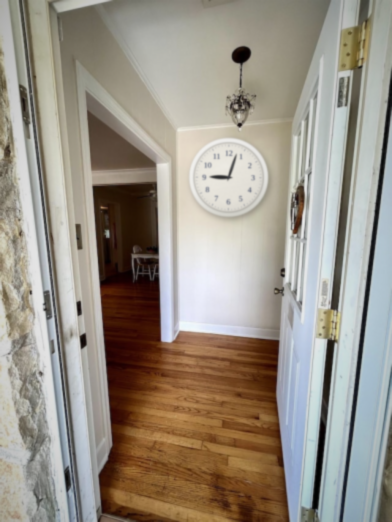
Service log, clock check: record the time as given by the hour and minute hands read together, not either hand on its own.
9:03
